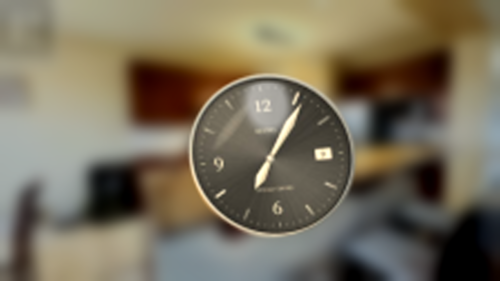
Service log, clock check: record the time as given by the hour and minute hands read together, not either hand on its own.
7:06
